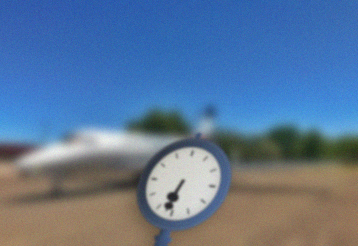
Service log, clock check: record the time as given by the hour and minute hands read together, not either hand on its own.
6:32
